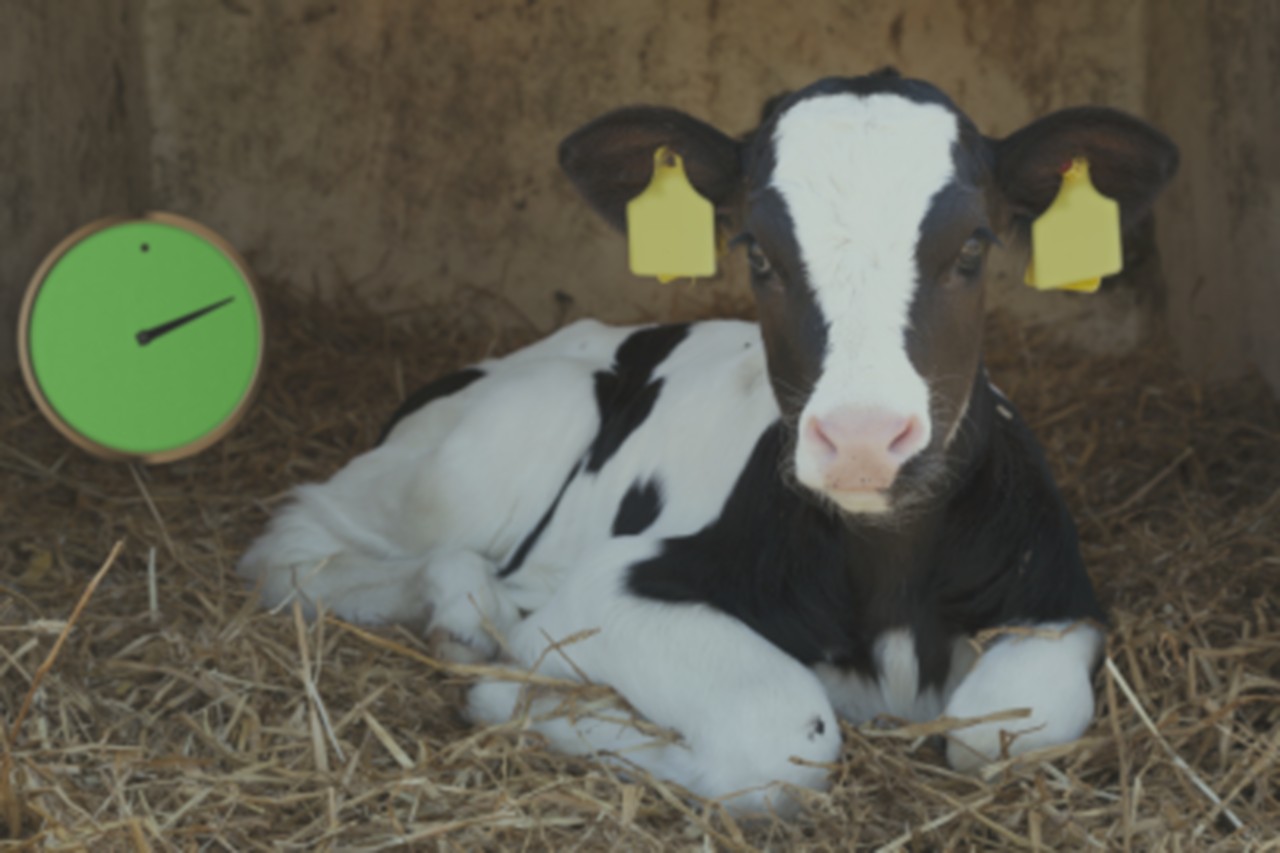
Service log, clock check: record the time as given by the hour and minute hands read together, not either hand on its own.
2:11
